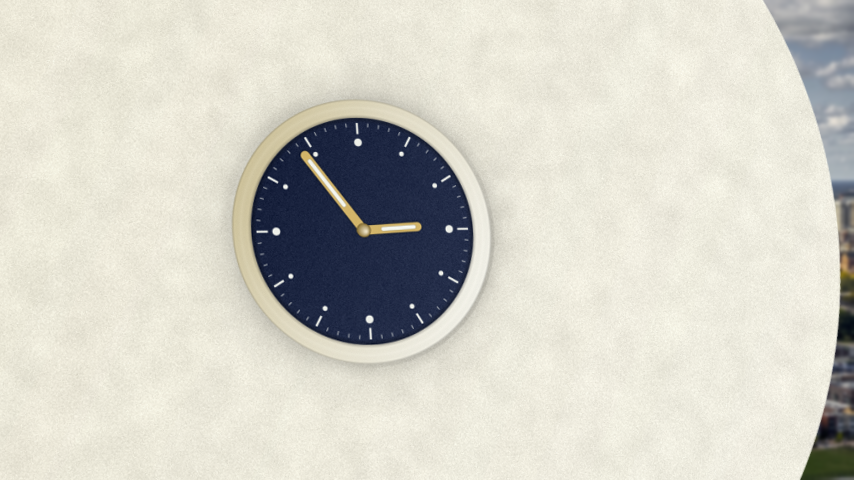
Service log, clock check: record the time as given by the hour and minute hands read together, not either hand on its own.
2:54
